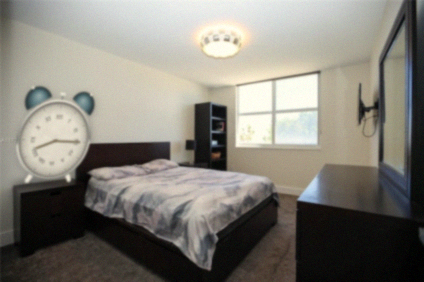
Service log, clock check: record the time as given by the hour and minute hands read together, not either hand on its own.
8:15
